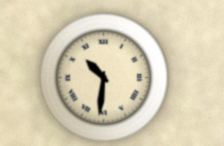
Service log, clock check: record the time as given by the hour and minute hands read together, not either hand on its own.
10:31
